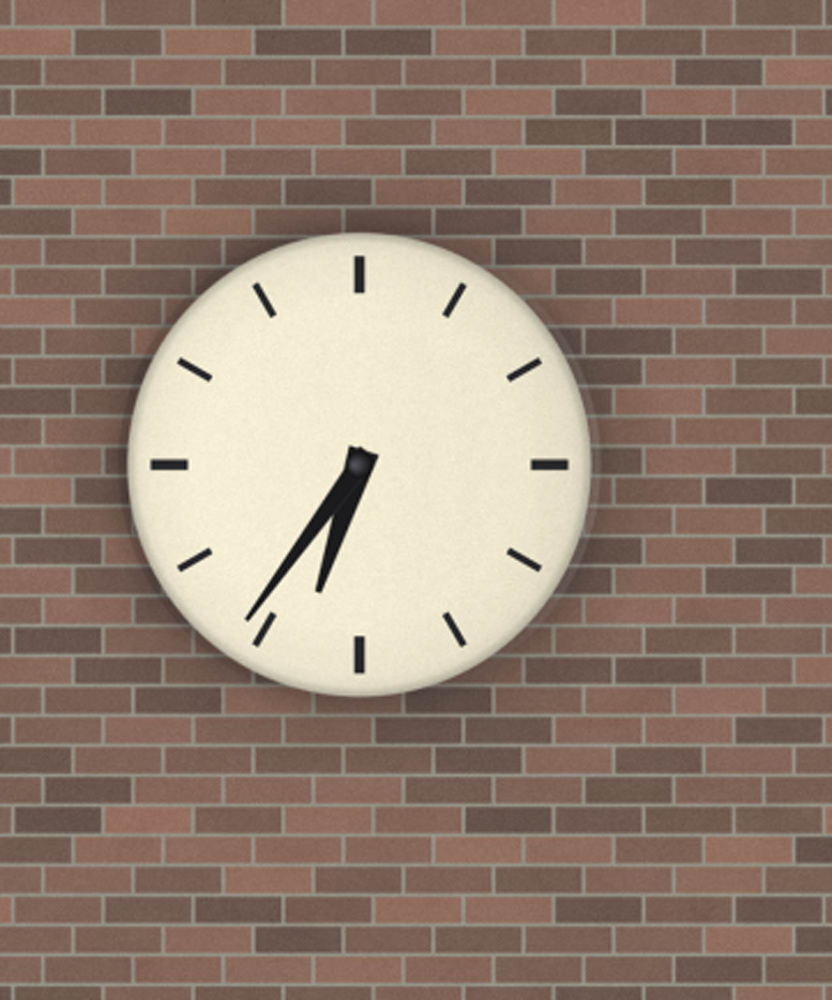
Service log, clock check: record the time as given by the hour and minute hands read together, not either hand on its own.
6:36
